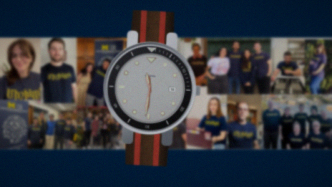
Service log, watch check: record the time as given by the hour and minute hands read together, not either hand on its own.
11:31
